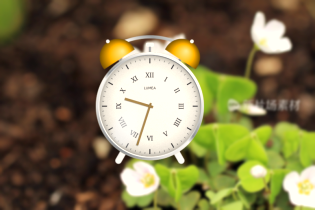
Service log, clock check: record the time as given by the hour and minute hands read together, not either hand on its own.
9:33
